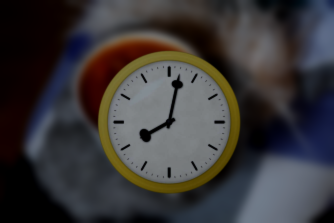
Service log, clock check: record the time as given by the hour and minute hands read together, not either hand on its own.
8:02
